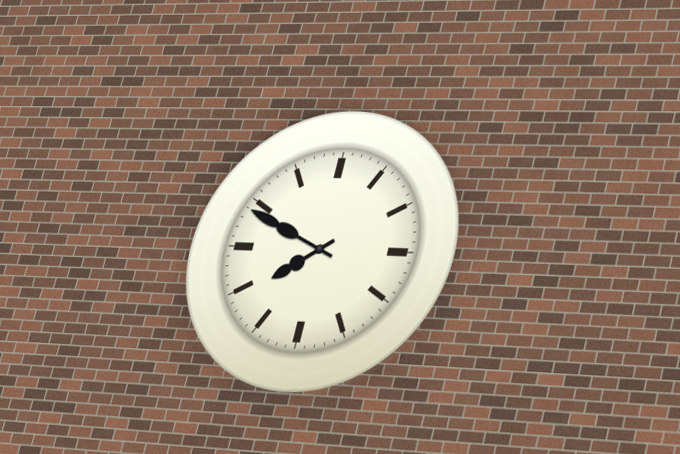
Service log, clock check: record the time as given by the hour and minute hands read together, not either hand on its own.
7:49
